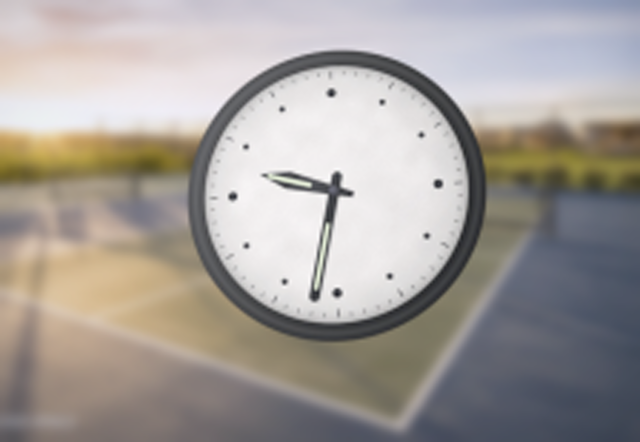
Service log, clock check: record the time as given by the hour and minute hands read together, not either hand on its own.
9:32
